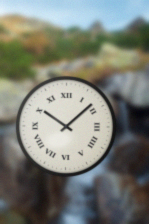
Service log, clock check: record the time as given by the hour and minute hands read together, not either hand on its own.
10:08
